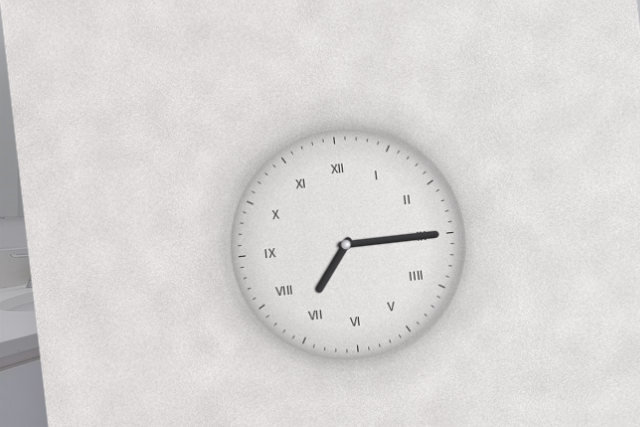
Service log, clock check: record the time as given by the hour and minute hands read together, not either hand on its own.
7:15
